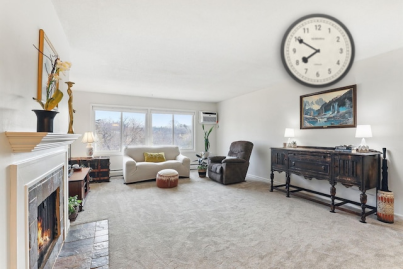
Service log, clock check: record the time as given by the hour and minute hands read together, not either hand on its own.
7:50
